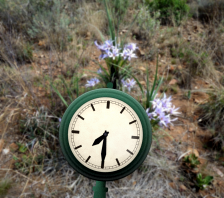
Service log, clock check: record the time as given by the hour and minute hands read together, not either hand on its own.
7:30
